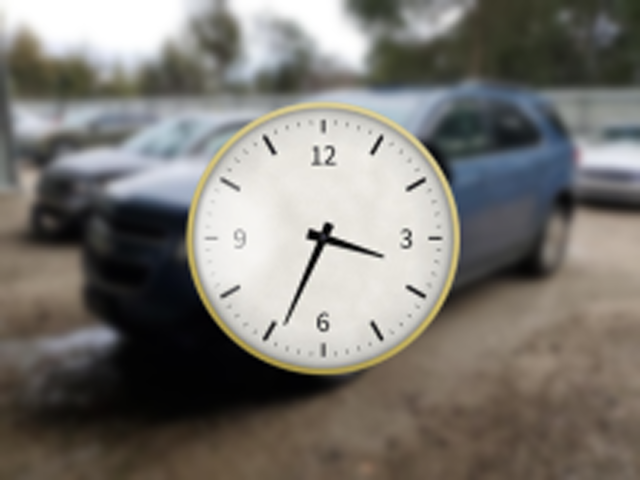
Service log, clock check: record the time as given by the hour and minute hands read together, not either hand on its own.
3:34
